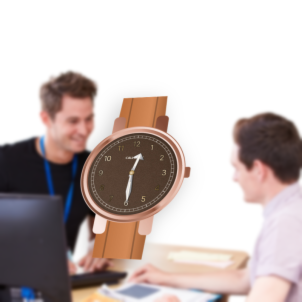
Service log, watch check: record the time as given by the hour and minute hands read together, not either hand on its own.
12:30
